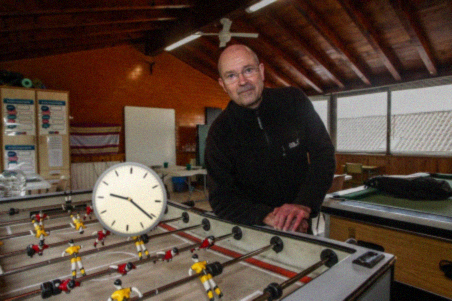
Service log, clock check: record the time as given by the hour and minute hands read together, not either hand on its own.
9:21
